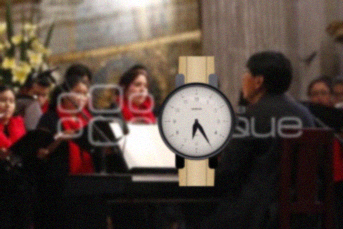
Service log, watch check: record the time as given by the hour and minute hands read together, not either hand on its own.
6:25
